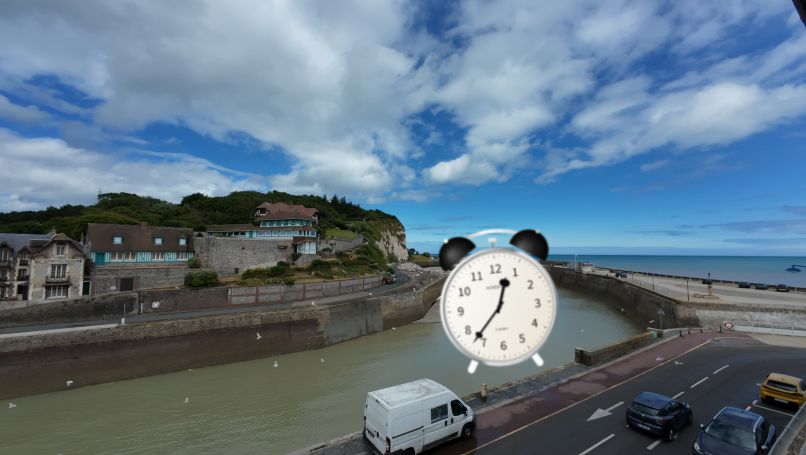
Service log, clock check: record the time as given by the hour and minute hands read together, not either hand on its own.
12:37
